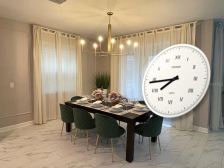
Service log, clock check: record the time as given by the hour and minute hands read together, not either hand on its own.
7:44
